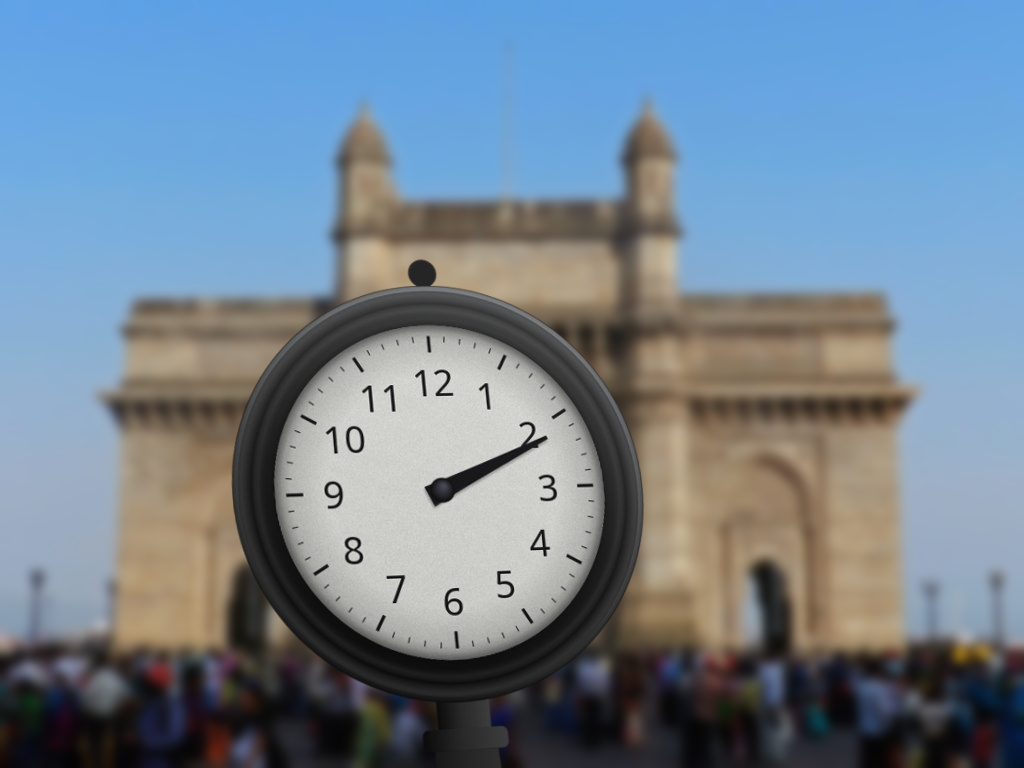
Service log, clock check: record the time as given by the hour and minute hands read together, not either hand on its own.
2:11
